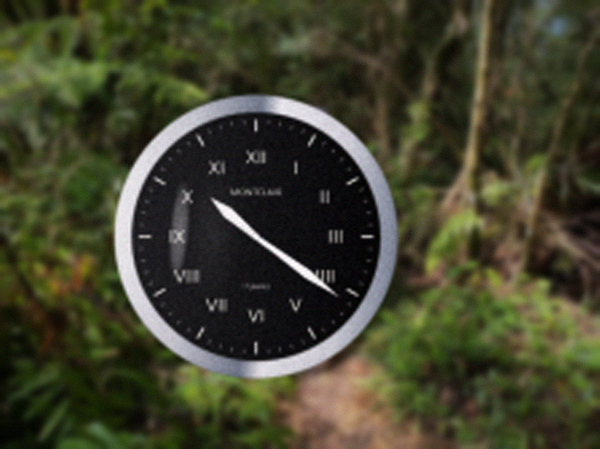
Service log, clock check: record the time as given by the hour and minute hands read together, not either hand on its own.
10:21
